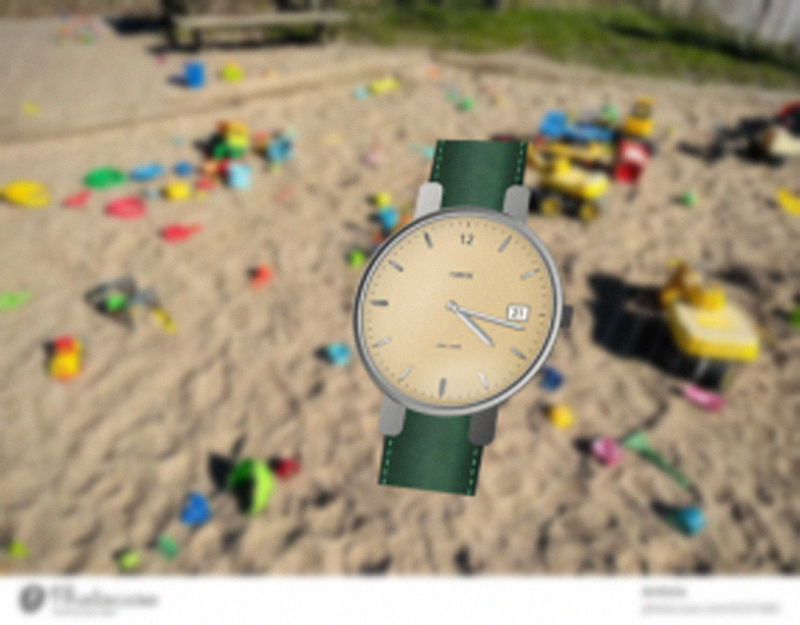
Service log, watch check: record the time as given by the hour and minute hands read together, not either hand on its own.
4:17
